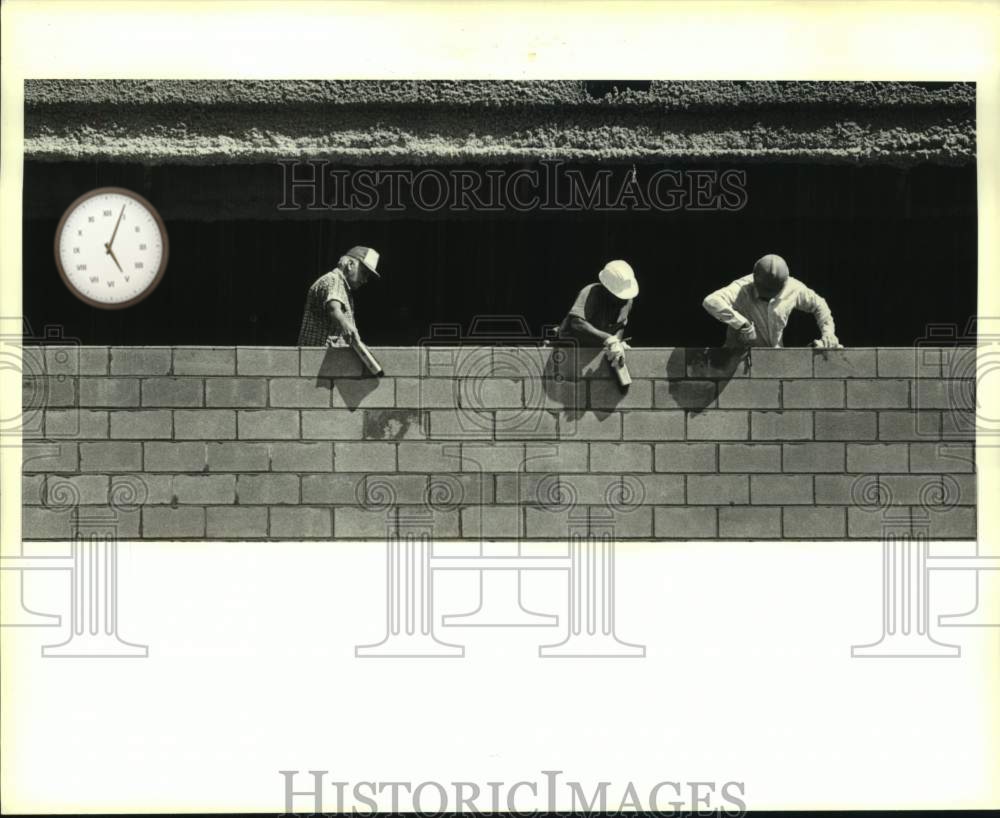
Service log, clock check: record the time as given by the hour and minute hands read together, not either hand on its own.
5:04
